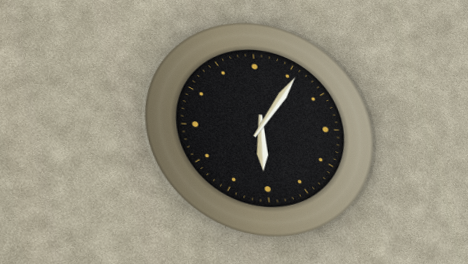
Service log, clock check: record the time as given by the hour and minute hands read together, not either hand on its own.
6:06
